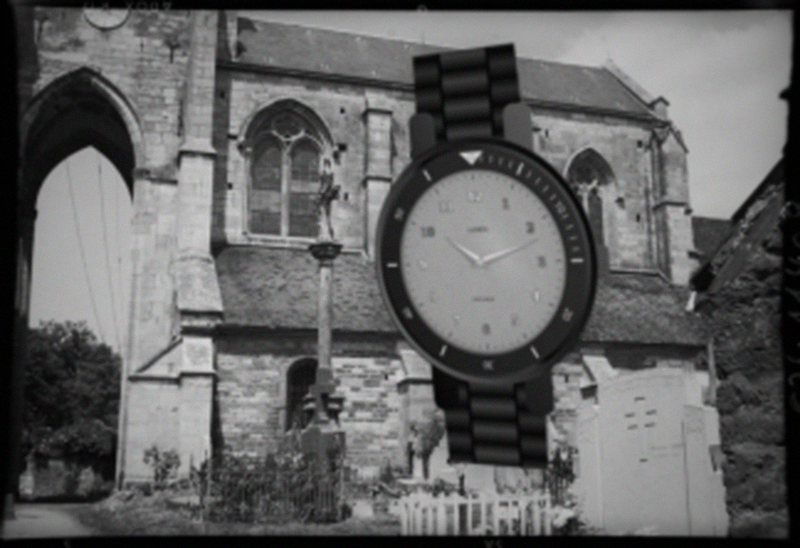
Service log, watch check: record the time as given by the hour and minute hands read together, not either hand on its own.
10:12
